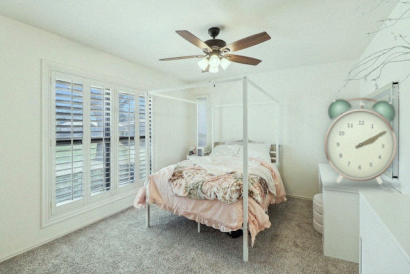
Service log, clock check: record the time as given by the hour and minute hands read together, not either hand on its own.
2:10
